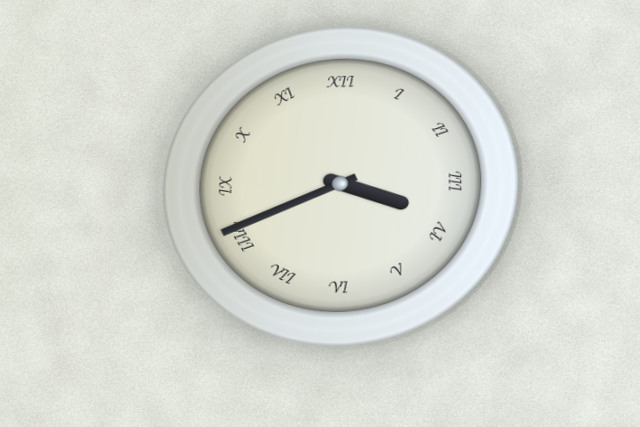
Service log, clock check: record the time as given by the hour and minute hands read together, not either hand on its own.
3:41
